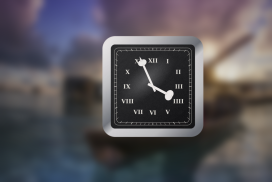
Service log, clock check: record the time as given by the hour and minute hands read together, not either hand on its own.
3:56
